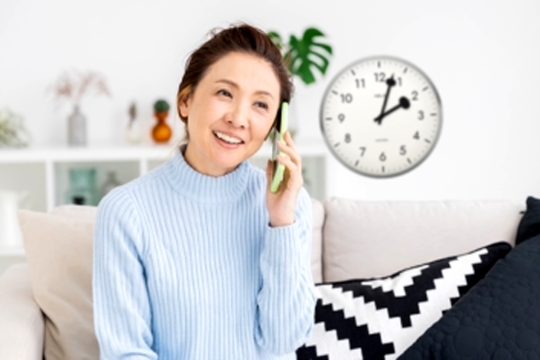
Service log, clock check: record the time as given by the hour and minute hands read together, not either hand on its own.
2:03
